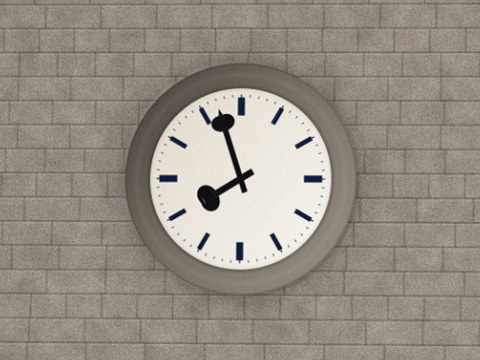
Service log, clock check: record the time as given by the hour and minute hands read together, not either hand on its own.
7:57
